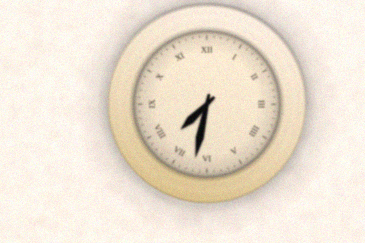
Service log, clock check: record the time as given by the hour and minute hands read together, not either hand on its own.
7:32
